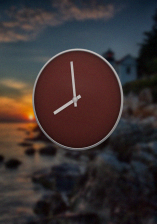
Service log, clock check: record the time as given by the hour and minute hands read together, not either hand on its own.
7:59
